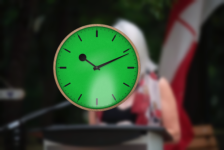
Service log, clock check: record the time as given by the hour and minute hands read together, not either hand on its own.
10:11
